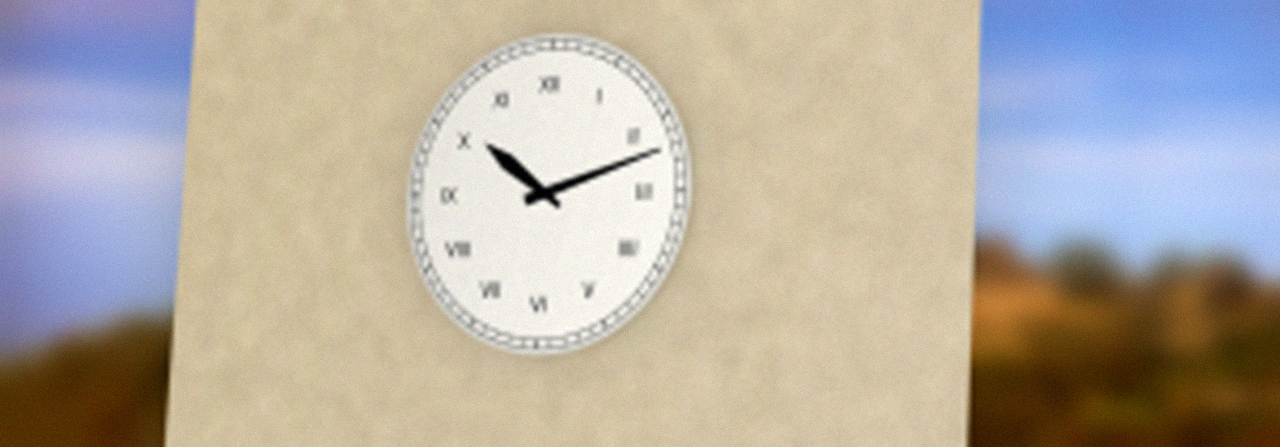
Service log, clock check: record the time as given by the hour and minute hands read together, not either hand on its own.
10:12
